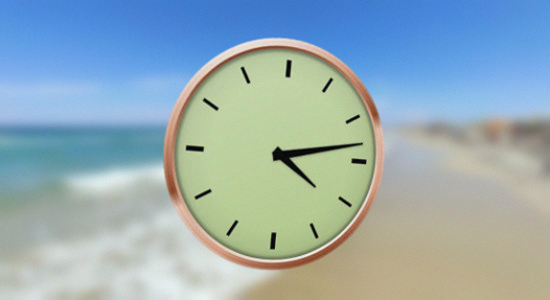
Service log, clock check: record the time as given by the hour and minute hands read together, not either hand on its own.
4:13
